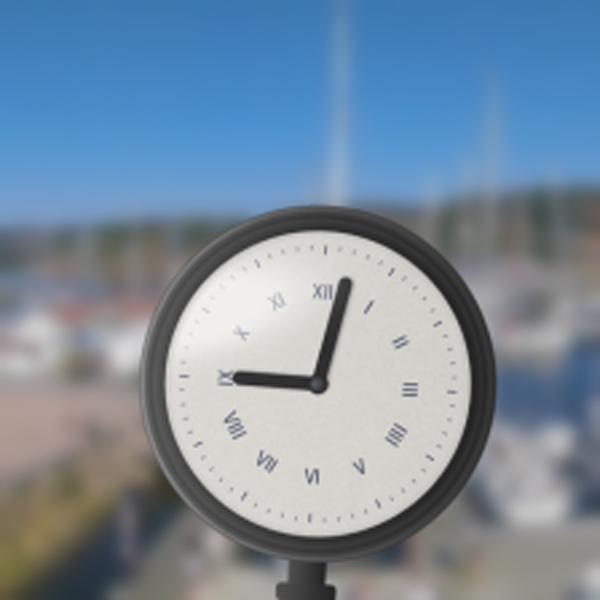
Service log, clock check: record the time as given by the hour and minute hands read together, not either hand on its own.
9:02
